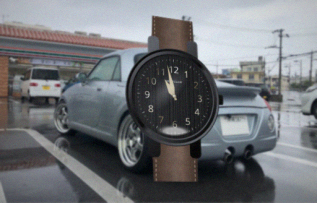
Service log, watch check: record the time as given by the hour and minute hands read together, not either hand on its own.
10:58
